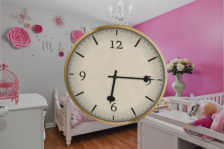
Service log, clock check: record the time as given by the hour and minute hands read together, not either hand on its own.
6:15
